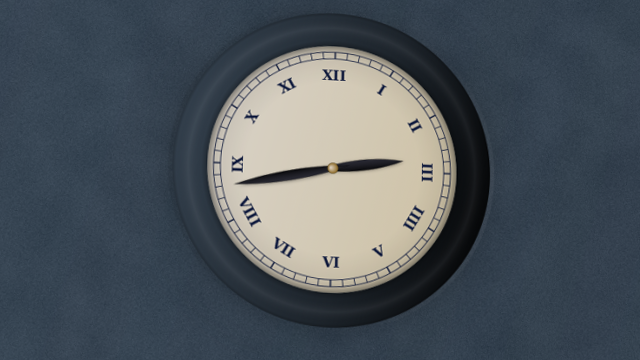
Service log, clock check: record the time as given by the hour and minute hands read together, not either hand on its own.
2:43
